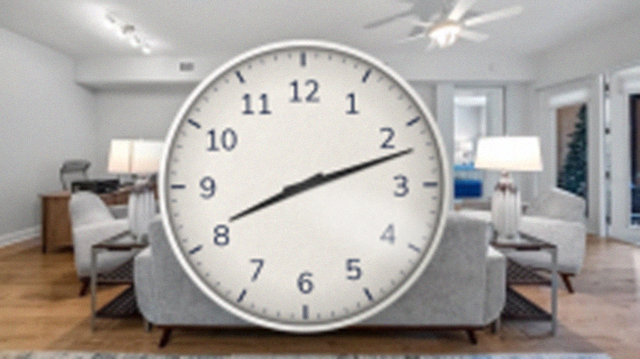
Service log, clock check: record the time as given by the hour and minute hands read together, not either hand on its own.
8:12
